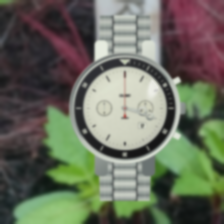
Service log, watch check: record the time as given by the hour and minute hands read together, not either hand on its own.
3:18
